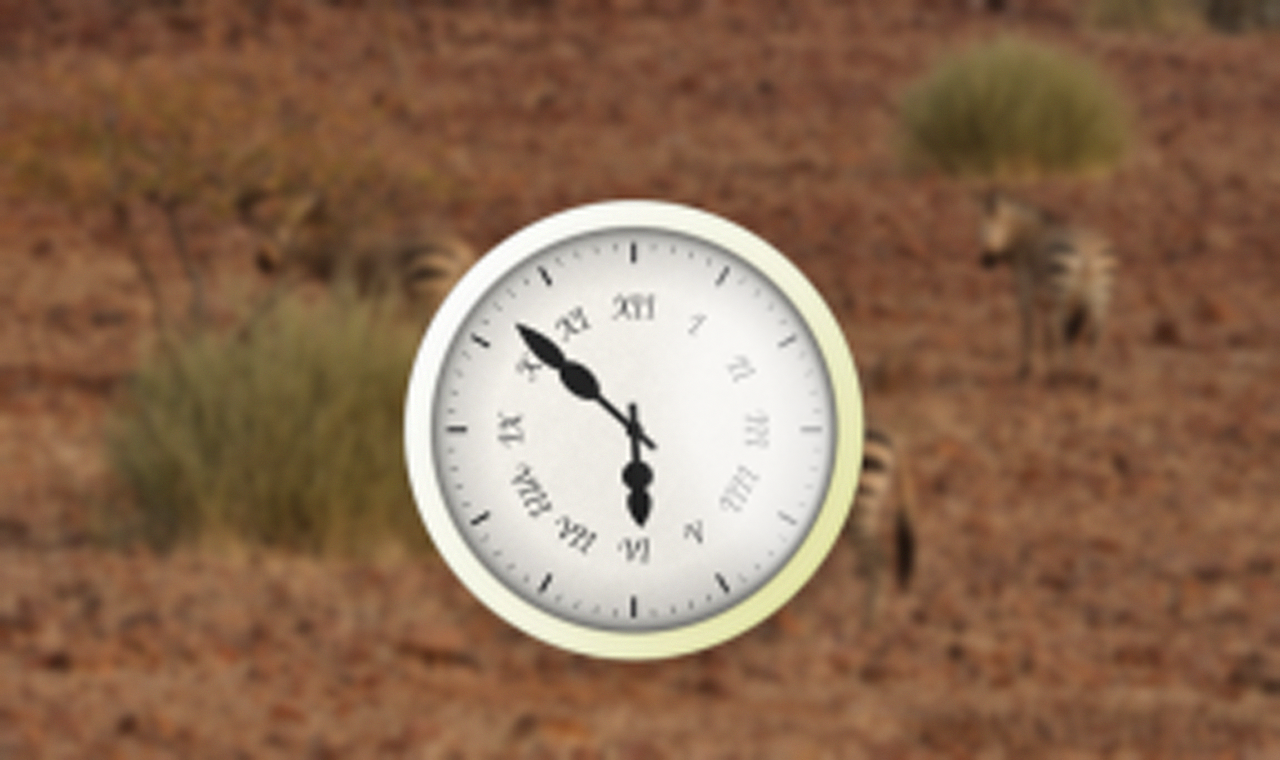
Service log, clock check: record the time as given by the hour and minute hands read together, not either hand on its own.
5:52
